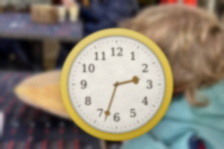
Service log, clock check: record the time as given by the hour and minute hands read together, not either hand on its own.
2:33
